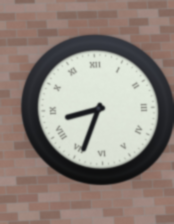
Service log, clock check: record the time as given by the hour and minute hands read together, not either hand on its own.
8:34
